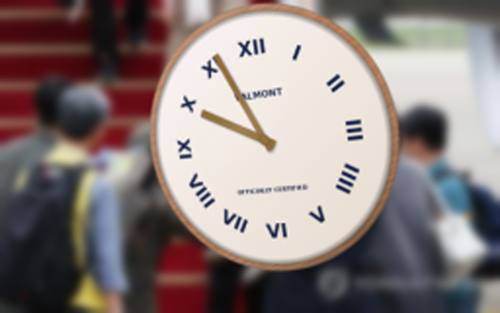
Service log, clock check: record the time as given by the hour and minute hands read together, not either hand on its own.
9:56
